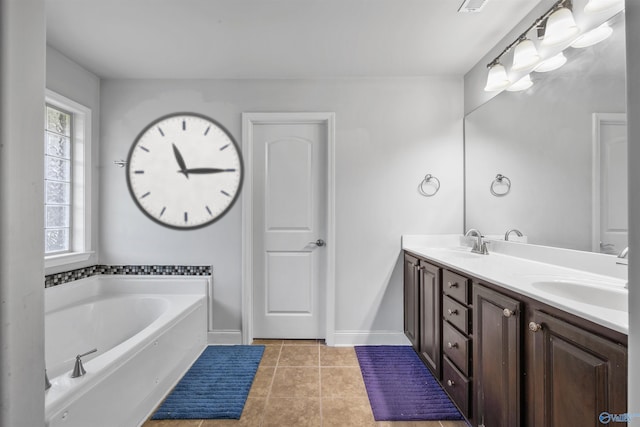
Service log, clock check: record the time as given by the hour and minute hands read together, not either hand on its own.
11:15
